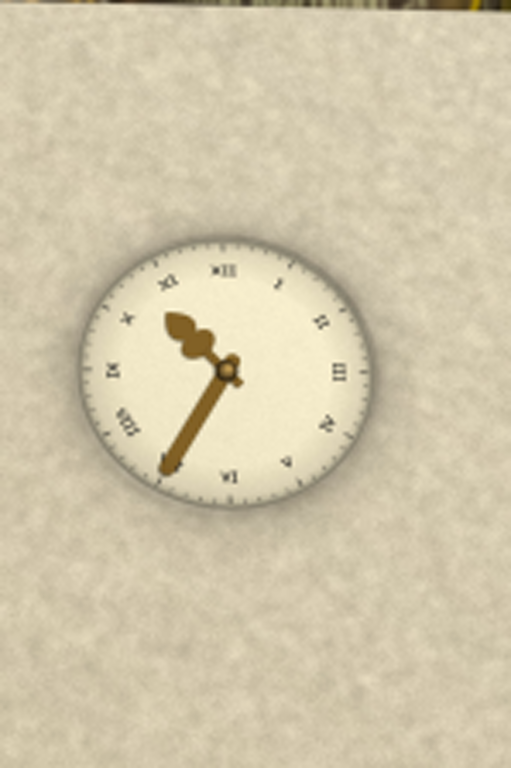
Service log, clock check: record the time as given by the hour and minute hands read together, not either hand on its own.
10:35
